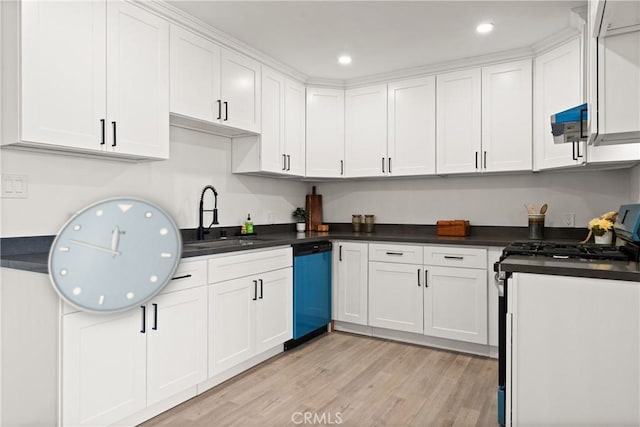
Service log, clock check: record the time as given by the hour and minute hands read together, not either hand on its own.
11:47
